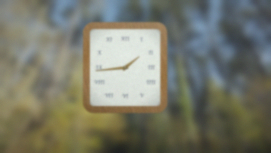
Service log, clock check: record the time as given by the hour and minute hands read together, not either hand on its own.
1:44
